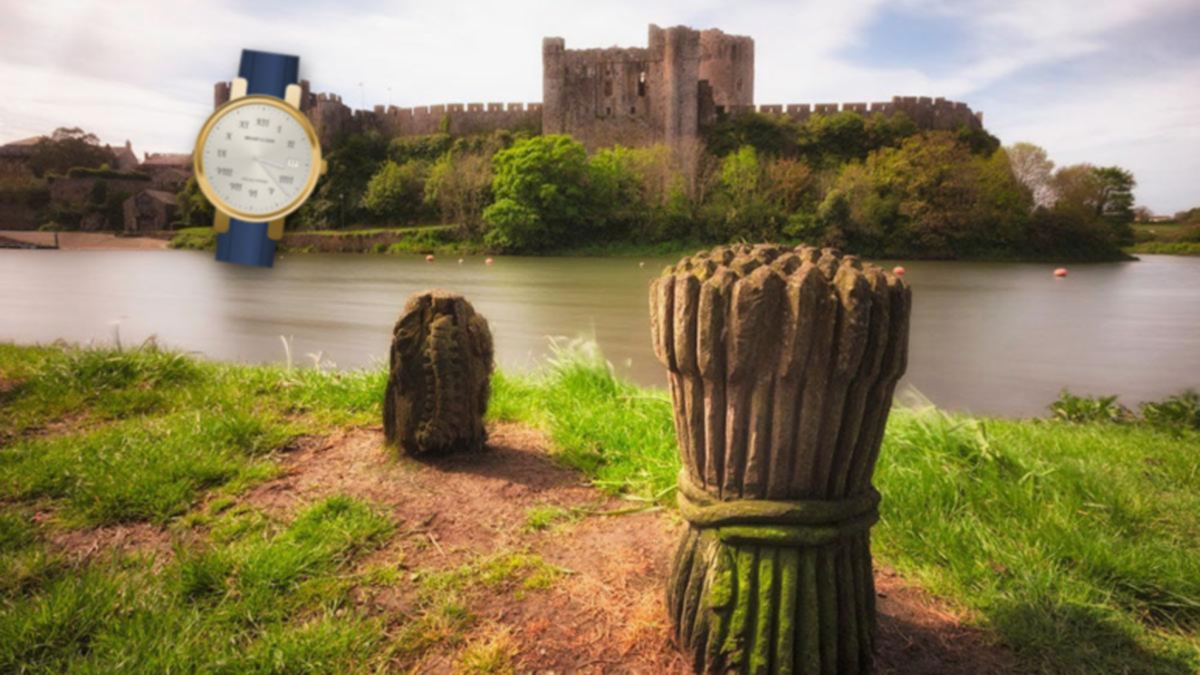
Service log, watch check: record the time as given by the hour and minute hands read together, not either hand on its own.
3:22
